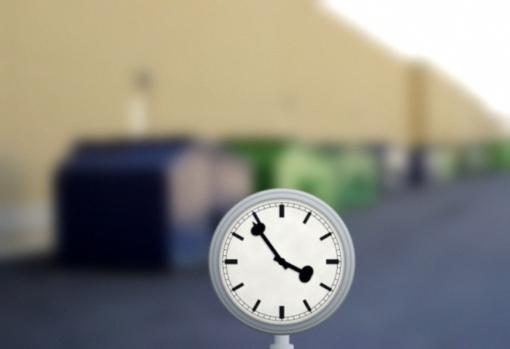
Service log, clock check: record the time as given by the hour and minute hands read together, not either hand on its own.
3:54
